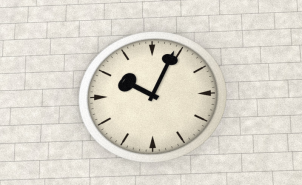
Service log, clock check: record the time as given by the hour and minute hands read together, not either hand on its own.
10:04
